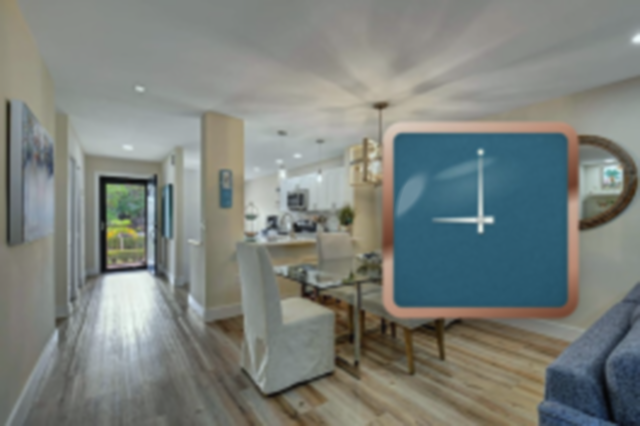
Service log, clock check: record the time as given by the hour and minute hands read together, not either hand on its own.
9:00
